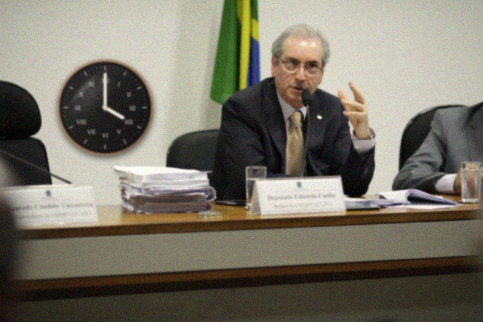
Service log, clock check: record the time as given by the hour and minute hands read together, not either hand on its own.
4:00
